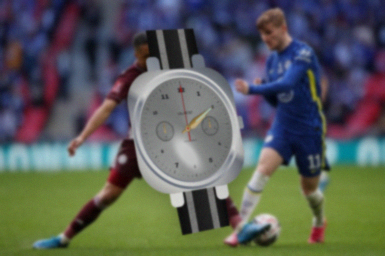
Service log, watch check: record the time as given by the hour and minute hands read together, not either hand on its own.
2:10
